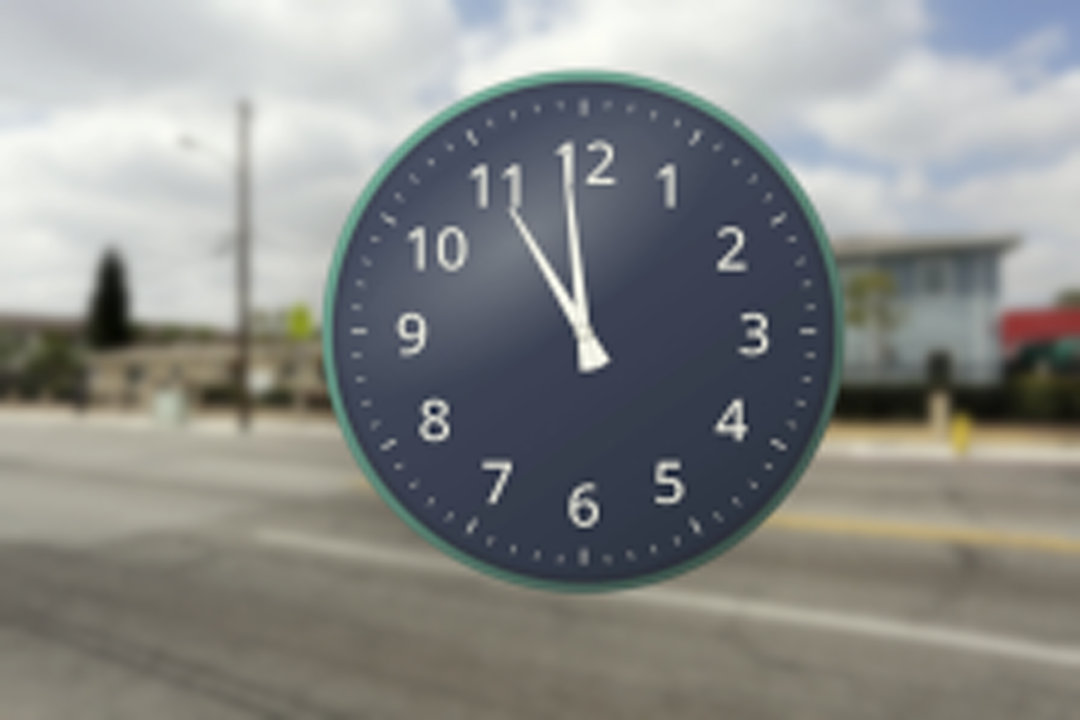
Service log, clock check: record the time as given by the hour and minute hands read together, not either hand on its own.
10:59
